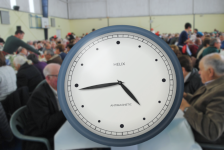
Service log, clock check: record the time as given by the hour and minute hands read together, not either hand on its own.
4:44
